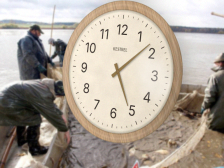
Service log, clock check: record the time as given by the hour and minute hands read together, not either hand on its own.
5:08
